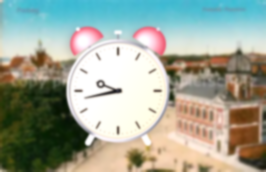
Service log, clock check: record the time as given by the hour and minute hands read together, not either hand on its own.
9:43
